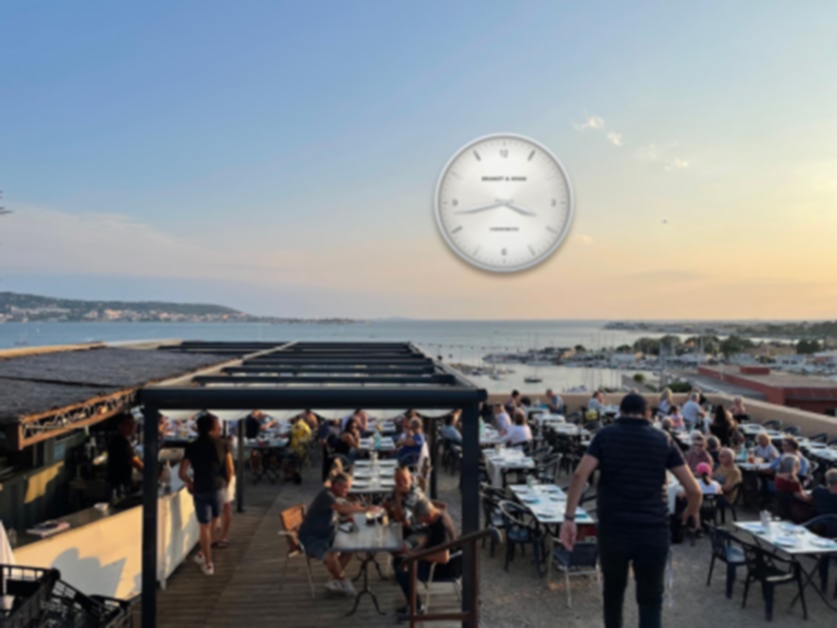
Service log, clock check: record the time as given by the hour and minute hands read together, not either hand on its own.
3:43
